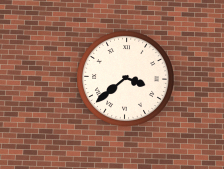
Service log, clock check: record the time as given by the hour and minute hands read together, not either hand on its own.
3:38
